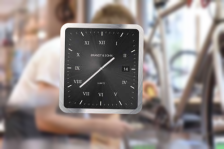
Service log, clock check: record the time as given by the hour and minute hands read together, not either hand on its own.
1:38
